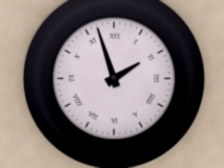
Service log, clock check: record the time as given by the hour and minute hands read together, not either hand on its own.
1:57
